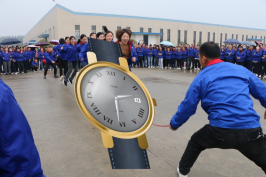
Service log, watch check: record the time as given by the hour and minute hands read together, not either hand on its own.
2:31
